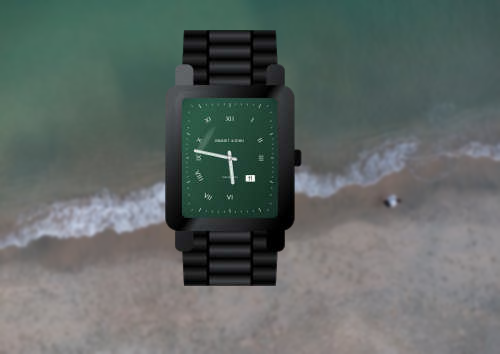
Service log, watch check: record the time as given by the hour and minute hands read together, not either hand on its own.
5:47
